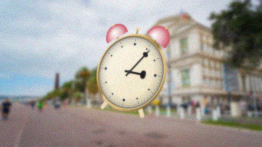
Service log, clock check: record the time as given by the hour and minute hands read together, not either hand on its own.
3:06
